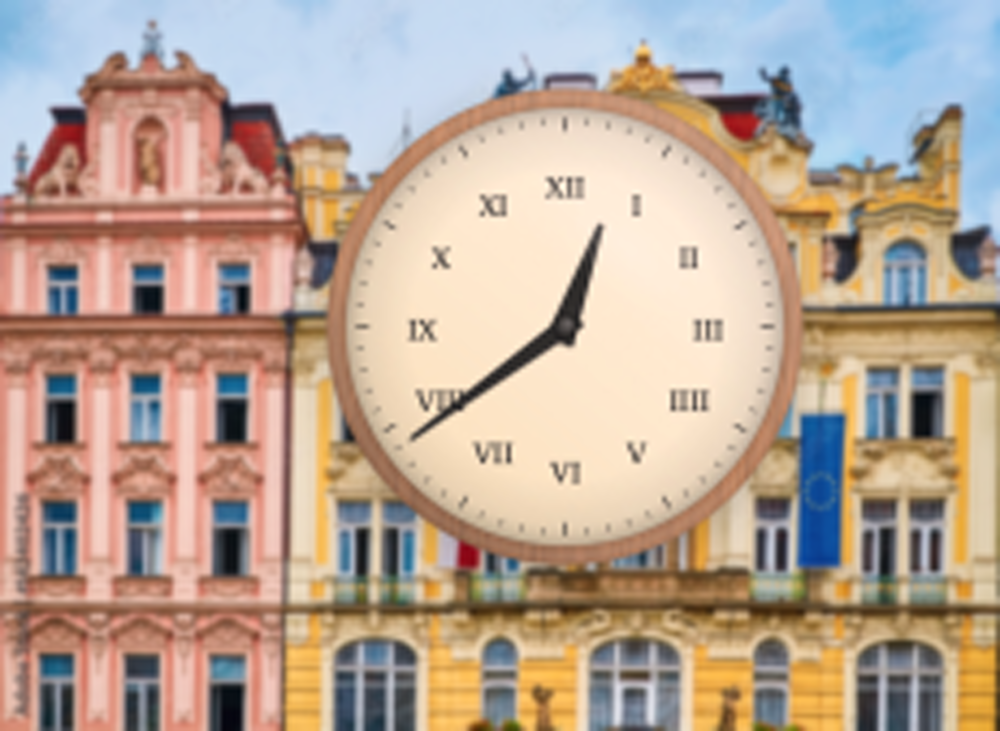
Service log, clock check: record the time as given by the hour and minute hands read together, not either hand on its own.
12:39
